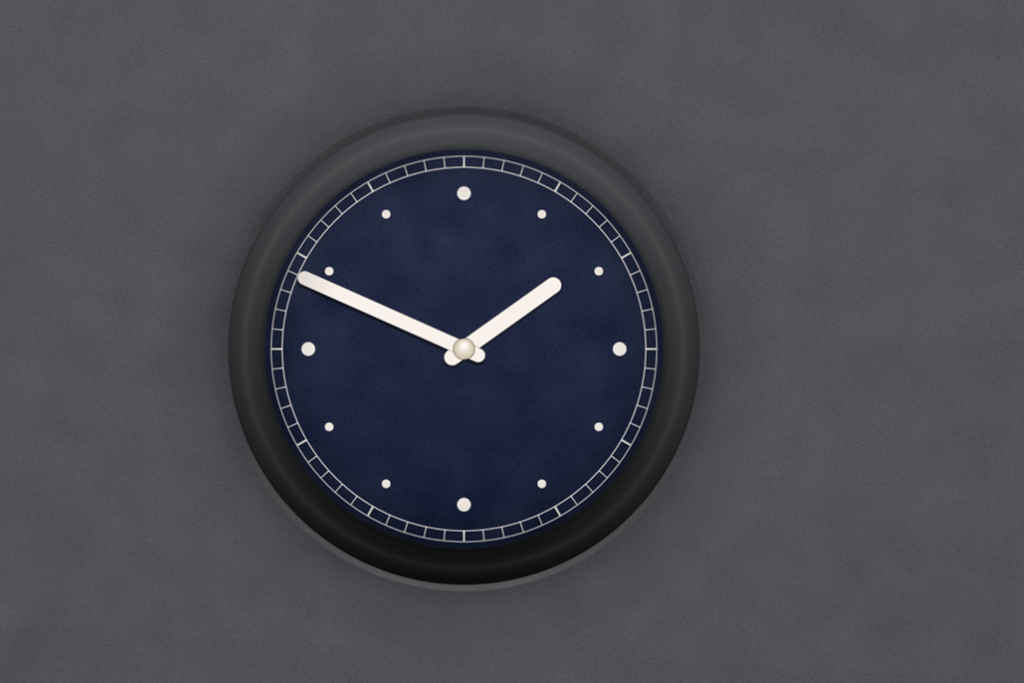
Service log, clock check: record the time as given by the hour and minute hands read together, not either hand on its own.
1:49
